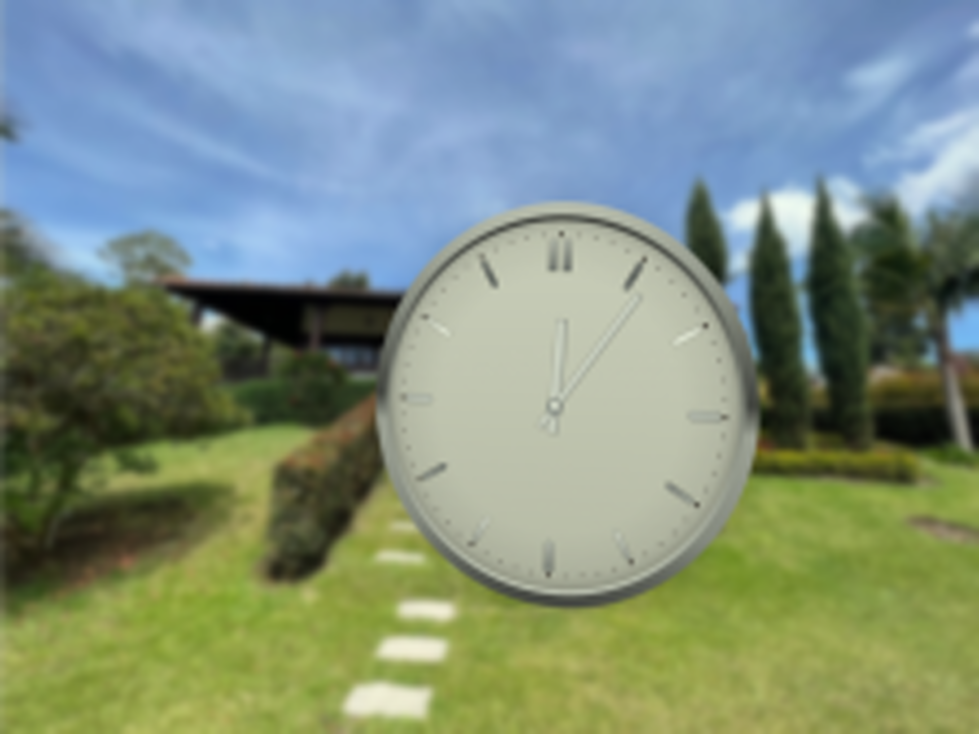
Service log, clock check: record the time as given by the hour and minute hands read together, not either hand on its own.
12:06
